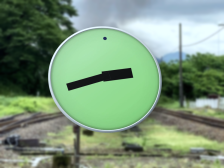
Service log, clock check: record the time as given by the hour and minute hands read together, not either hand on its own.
2:42
